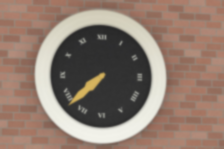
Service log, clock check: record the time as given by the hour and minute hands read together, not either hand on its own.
7:38
